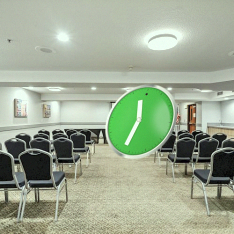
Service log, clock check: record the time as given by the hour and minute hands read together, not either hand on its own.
11:32
